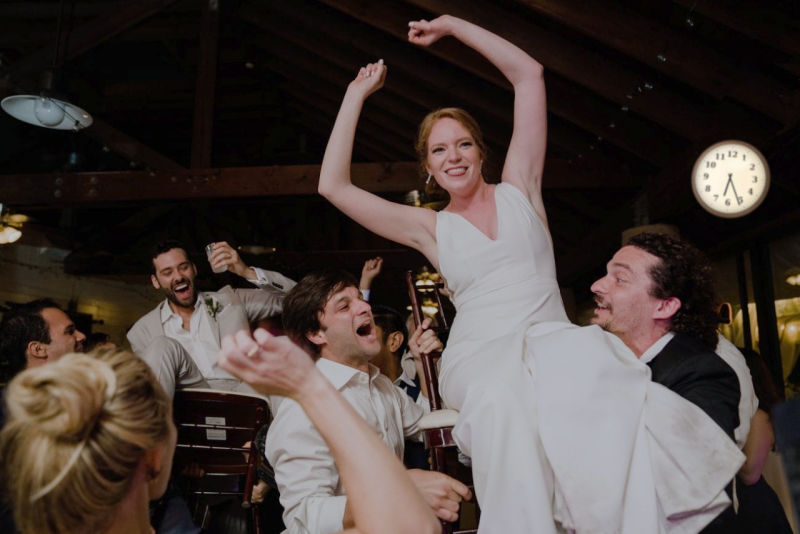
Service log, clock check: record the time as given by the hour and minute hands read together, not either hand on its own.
6:26
